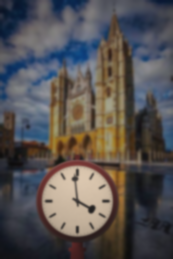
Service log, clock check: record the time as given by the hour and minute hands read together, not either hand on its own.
3:59
